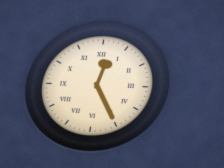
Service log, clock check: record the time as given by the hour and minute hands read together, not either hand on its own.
12:25
